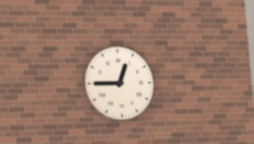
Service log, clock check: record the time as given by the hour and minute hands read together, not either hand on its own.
12:45
